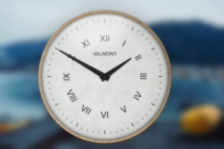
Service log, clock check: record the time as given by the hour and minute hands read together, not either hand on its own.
1:50
